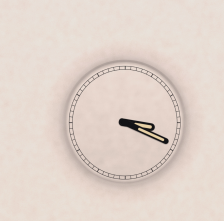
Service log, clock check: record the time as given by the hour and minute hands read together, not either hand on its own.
3:19
